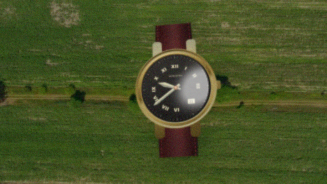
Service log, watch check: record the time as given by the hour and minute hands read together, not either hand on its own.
9:39
